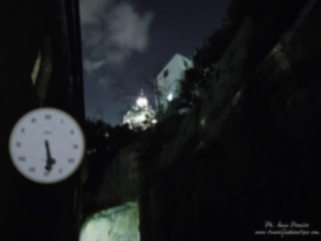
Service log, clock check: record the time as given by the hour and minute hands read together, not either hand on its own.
5:29
